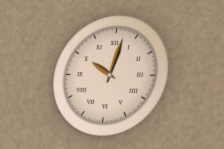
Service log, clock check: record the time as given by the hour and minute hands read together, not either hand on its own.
10:02
